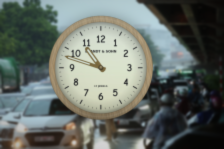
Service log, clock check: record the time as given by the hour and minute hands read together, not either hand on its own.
10:48
